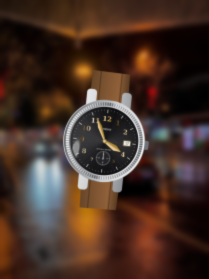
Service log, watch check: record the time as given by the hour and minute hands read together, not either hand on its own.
3:56
